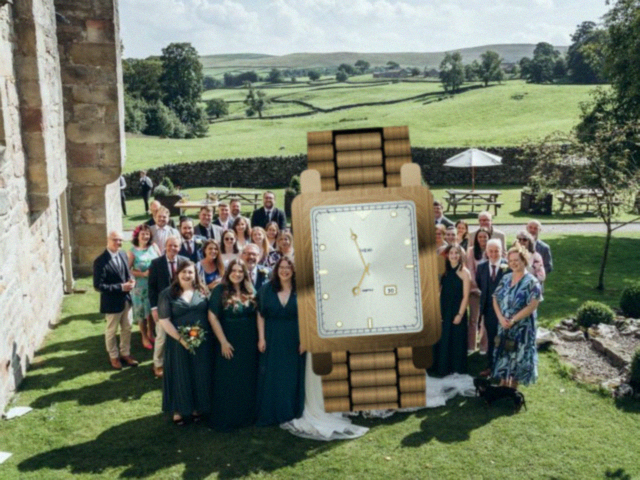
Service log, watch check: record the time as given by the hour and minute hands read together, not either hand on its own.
6:57
